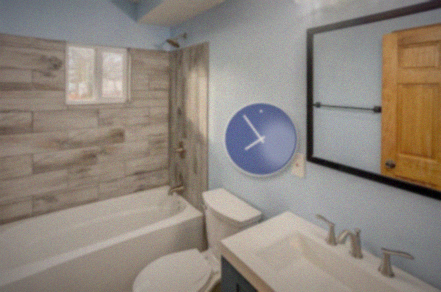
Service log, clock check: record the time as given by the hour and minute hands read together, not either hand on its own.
7:54
